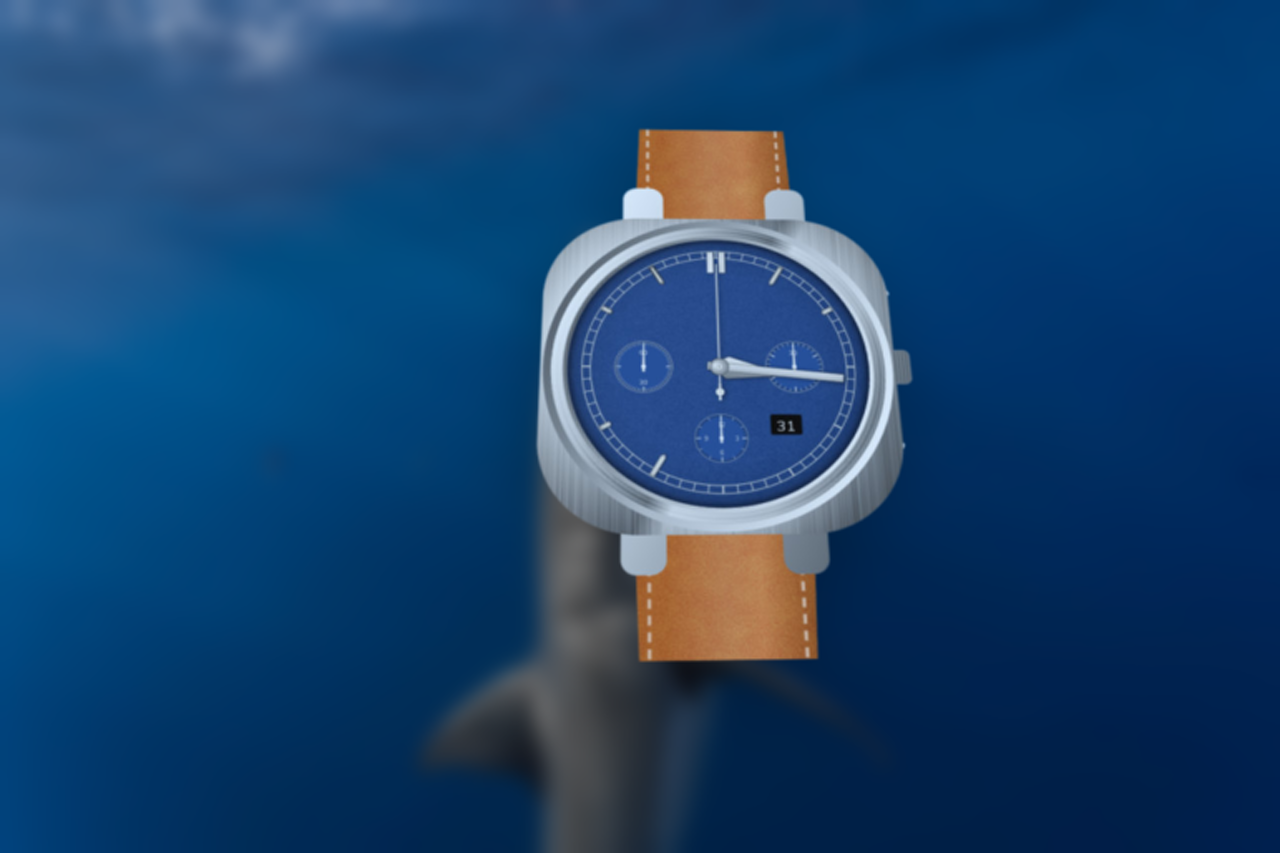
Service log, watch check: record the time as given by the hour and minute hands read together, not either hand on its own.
3:16
